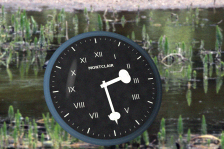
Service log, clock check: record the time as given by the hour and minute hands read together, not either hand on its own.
2:29
